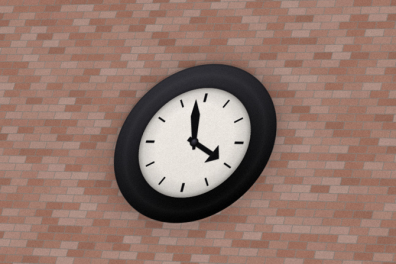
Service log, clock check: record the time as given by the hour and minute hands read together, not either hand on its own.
3:58
